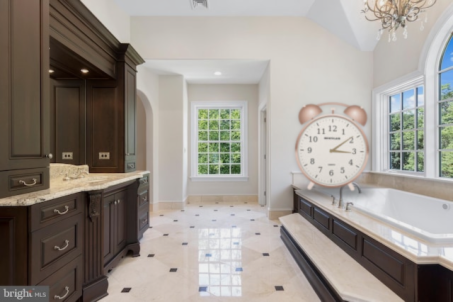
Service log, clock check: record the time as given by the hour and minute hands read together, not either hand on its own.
3:09
